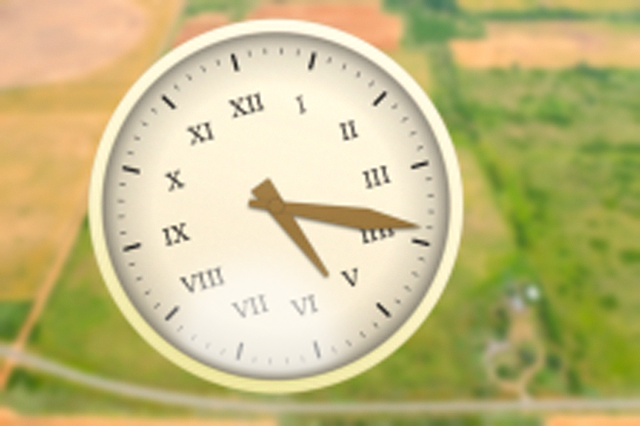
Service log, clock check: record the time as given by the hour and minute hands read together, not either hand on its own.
5:19
